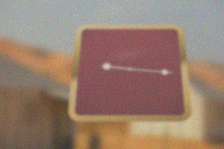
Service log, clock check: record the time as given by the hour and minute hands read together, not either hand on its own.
9:16
